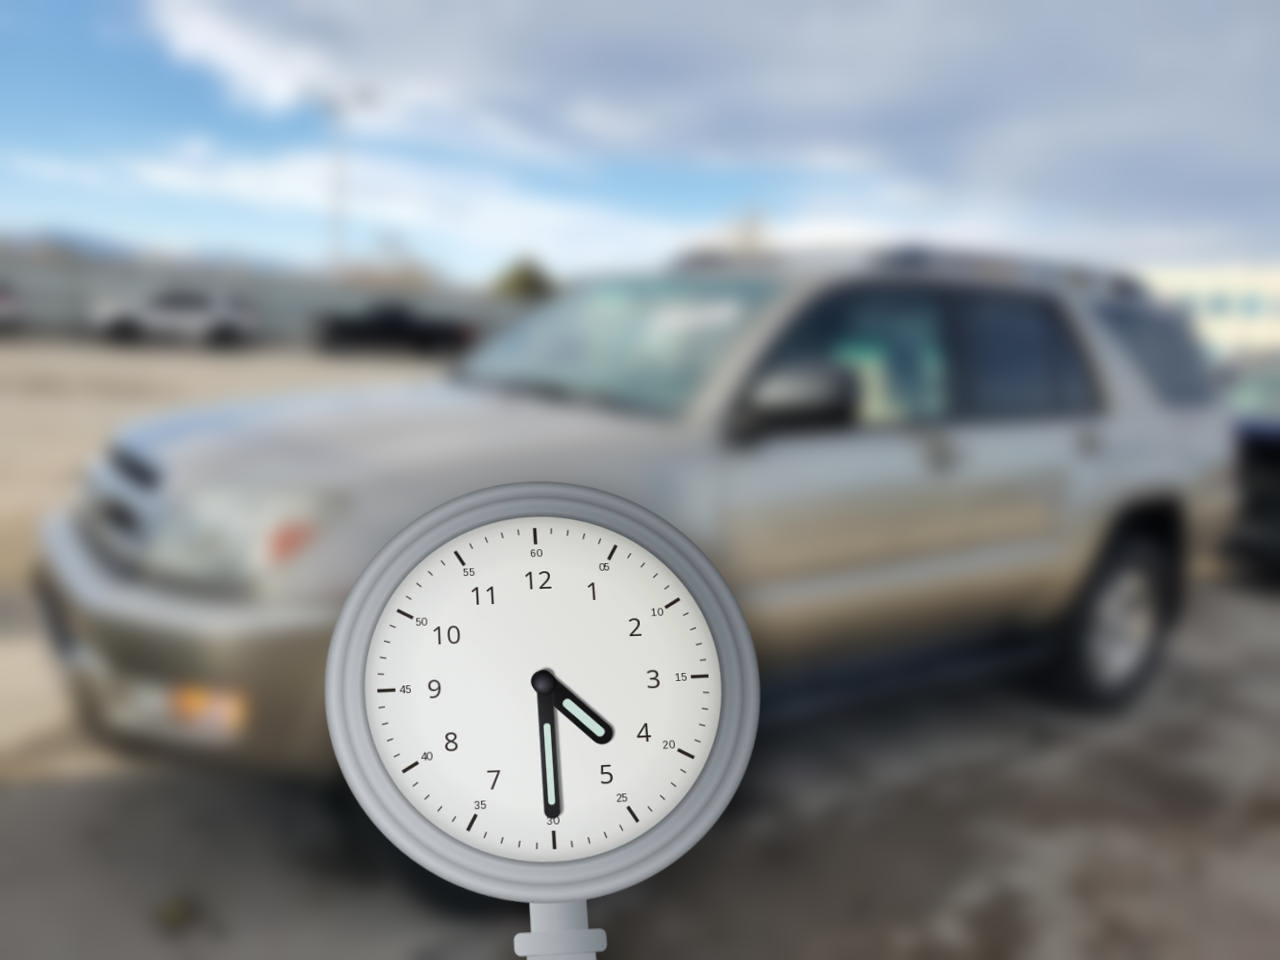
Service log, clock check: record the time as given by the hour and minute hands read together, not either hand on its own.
4:30
